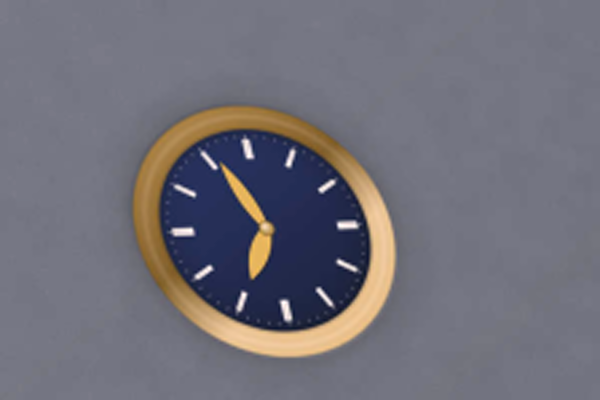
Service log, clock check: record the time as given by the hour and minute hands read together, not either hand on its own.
6:56
